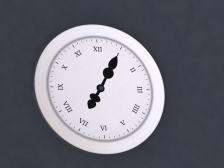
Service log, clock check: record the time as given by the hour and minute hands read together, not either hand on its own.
7:05
